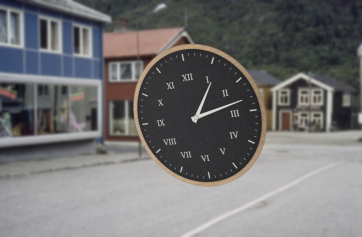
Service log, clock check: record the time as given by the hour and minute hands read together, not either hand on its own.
1:13
